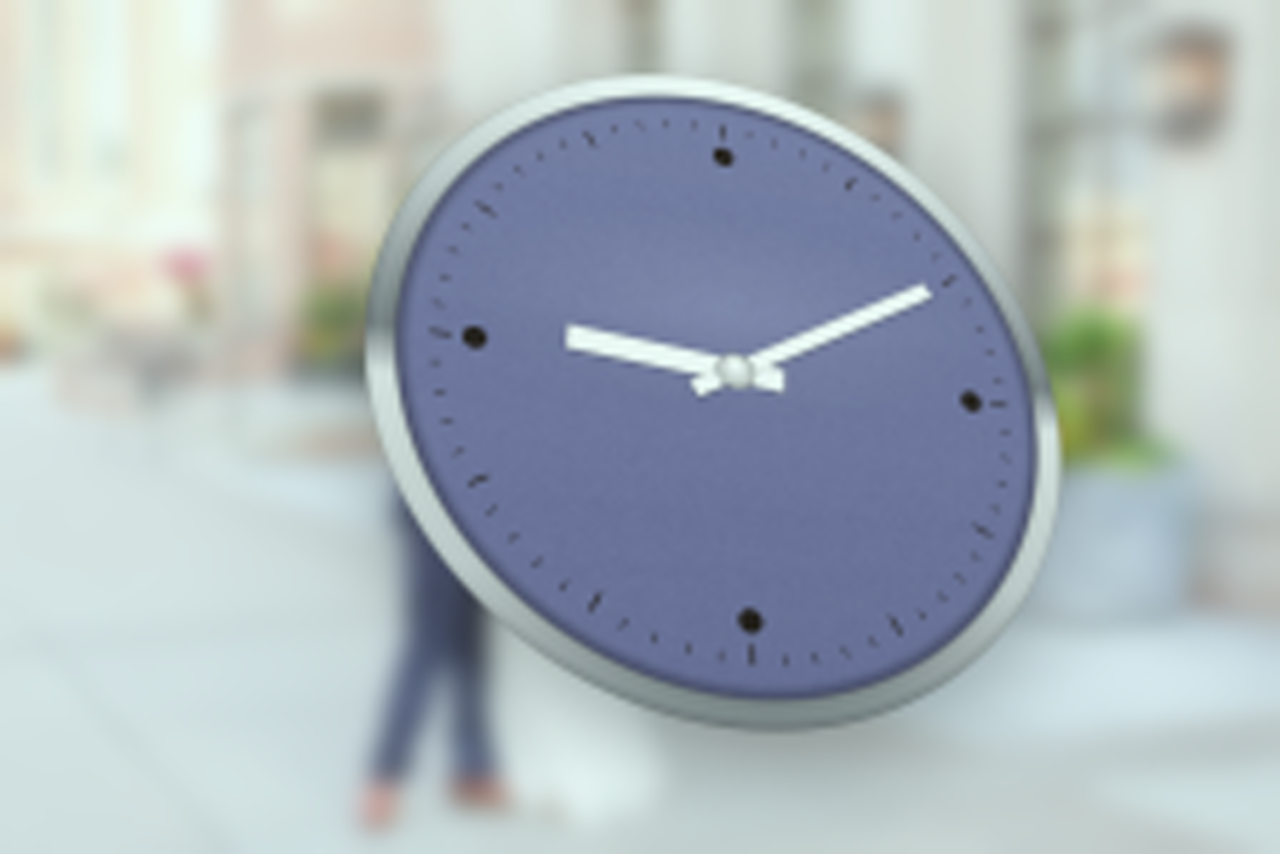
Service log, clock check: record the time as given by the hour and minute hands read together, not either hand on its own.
9:10
